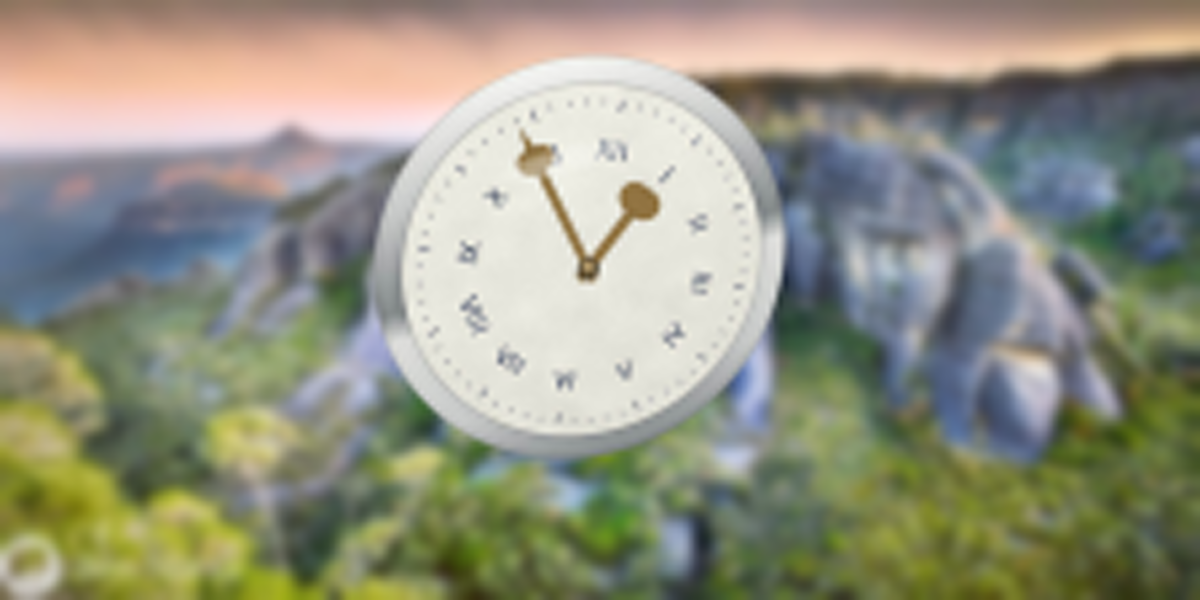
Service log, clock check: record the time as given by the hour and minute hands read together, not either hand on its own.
12:54
